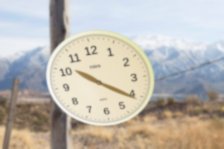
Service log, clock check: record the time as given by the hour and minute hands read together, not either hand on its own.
10:21
